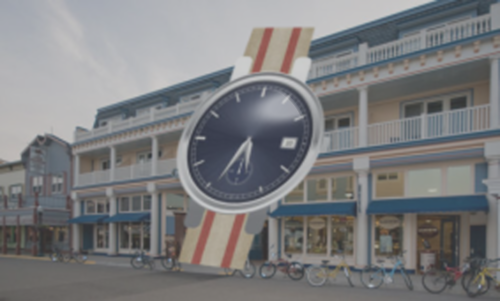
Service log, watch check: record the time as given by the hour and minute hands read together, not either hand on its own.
5:34
